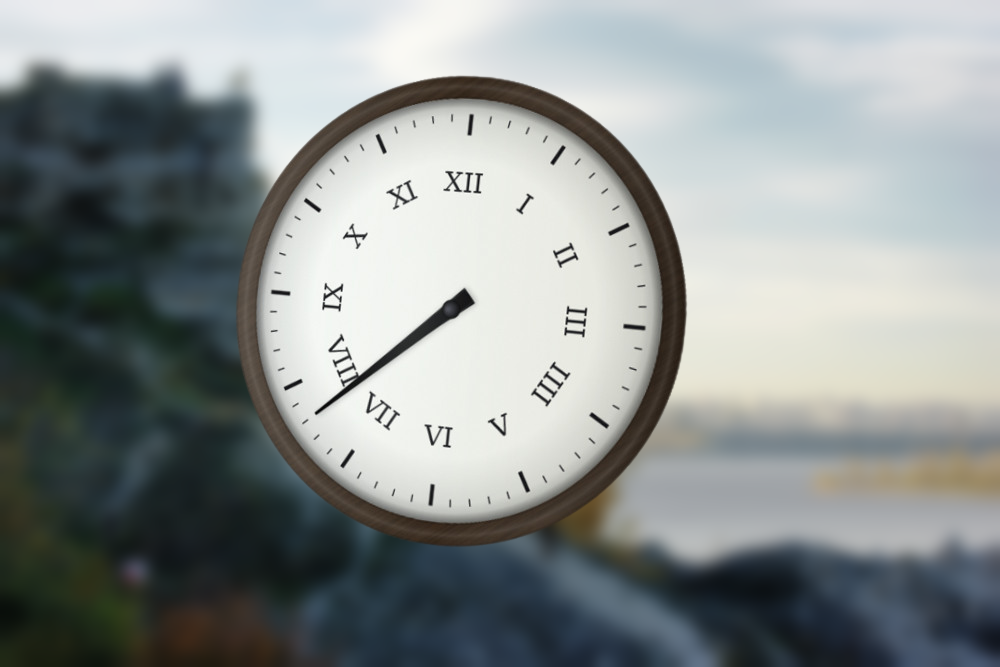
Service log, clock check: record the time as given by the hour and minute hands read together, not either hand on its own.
7:38
